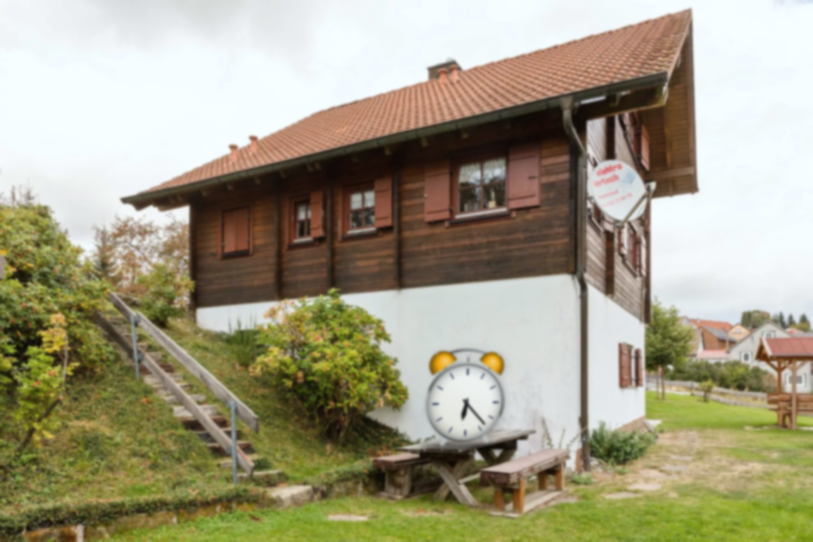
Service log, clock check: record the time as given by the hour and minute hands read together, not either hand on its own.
6:23
